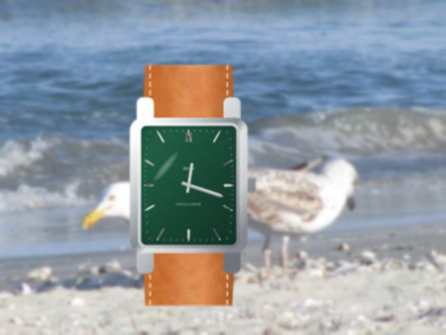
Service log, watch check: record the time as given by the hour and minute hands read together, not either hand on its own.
12:18
